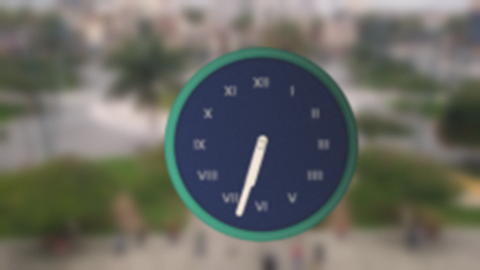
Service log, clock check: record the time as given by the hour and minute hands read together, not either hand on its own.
6:33
